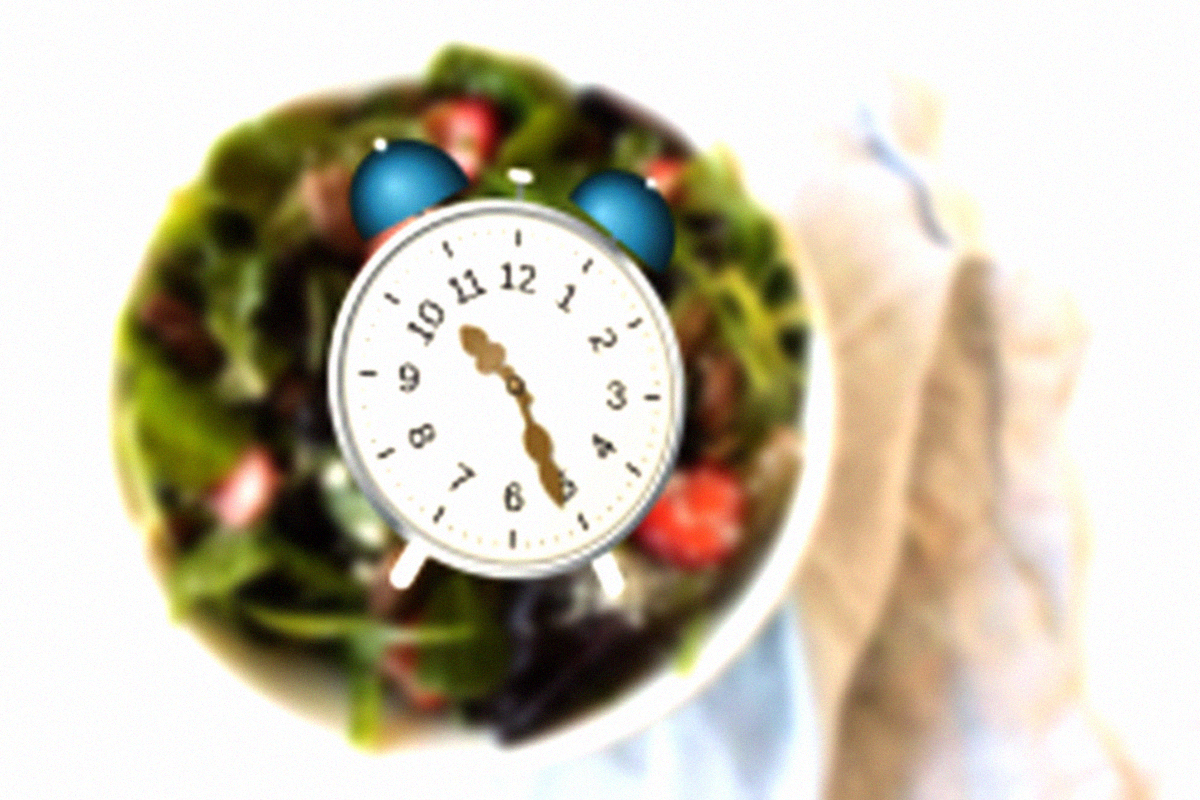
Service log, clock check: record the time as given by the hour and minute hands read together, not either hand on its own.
10:26
